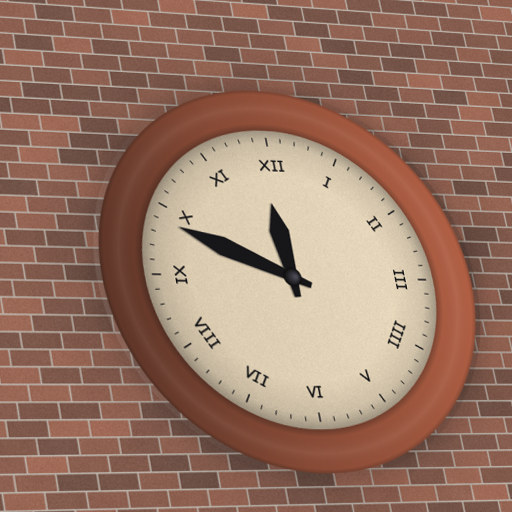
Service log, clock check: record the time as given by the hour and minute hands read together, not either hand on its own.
11:49
